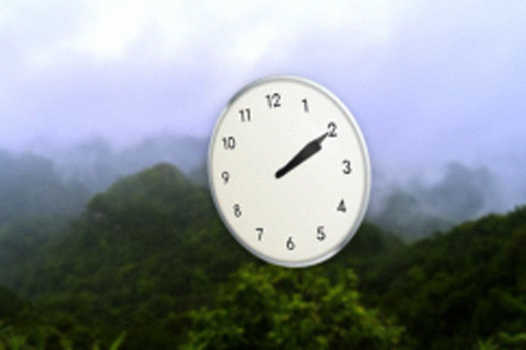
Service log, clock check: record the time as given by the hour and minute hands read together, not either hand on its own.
2:10
